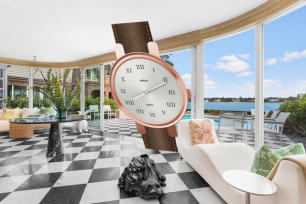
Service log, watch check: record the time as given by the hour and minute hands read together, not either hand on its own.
8:11
